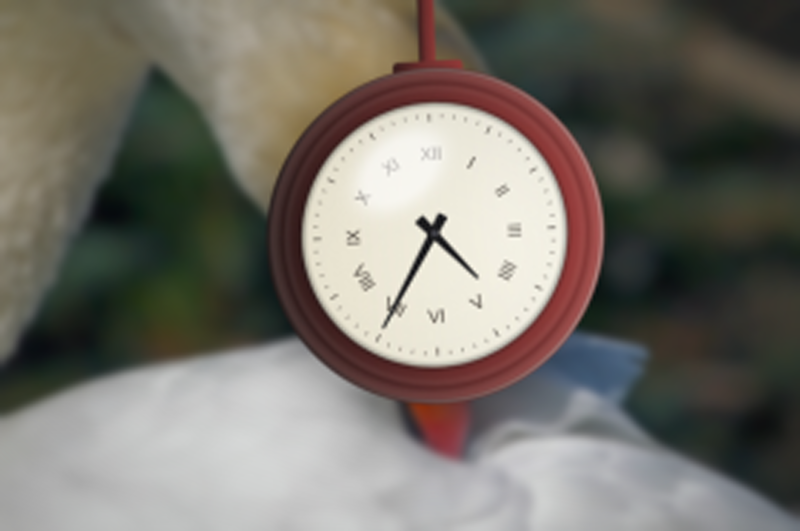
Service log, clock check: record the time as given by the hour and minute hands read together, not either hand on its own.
4:35
